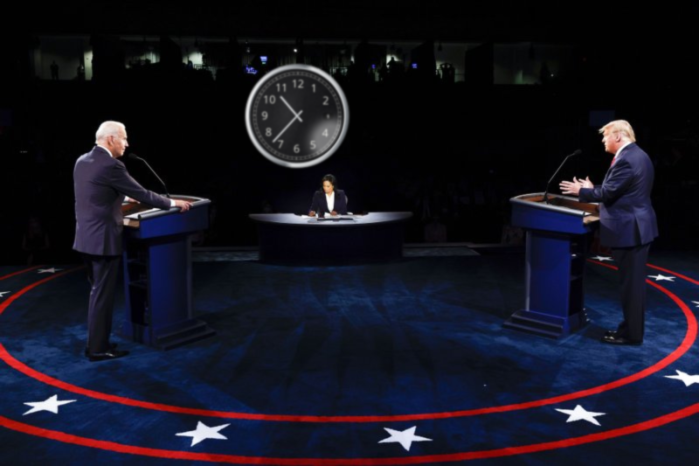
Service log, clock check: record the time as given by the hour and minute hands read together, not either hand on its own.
10:37
